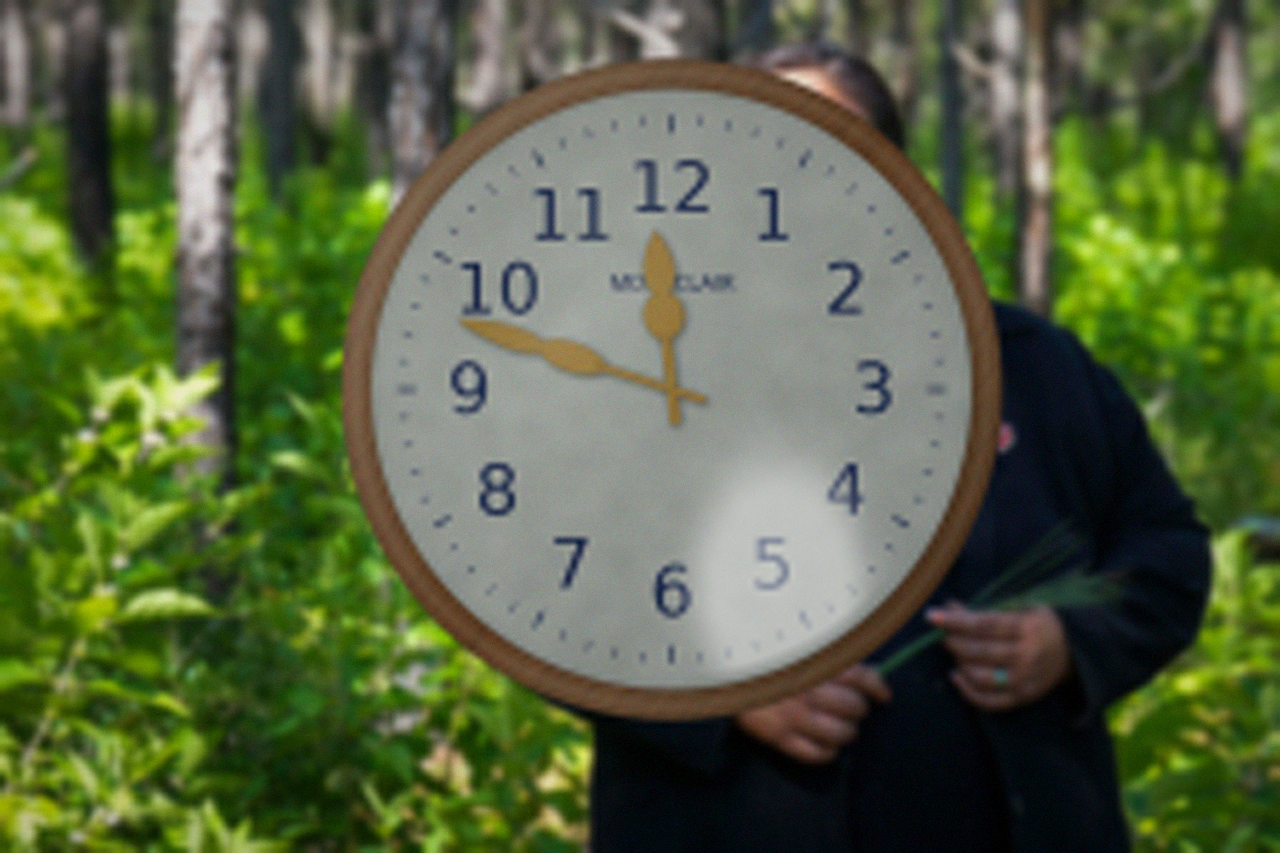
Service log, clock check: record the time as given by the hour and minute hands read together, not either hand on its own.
11:48
